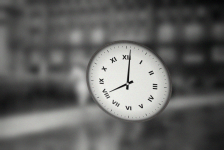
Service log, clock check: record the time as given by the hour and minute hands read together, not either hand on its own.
8:01
